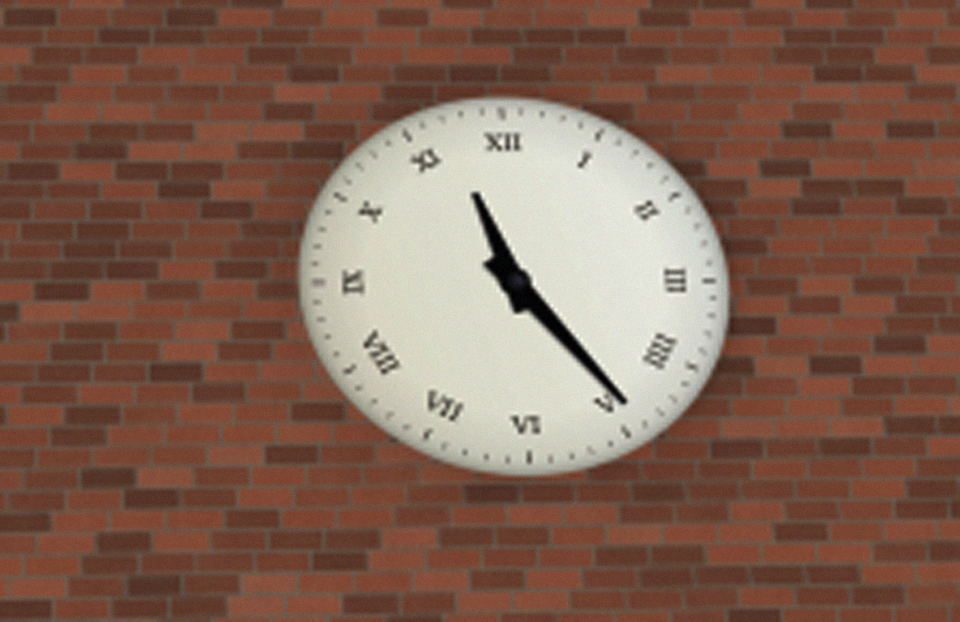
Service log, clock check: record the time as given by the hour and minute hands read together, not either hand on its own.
11:24
